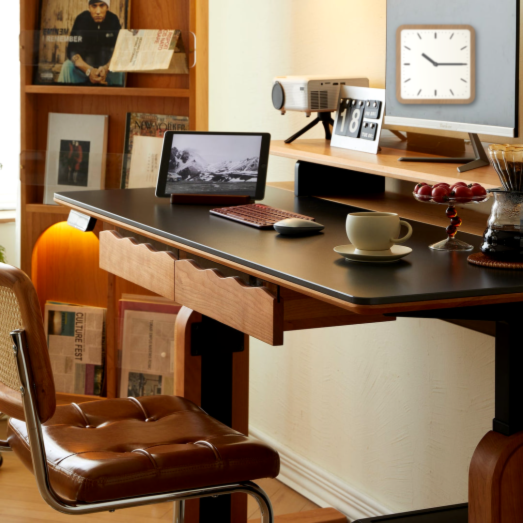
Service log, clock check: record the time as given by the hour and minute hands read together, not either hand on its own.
10:15
